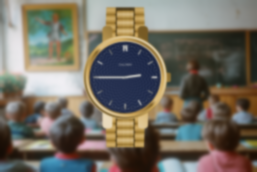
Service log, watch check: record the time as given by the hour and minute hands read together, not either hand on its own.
2:45
